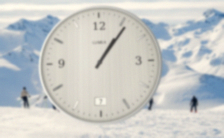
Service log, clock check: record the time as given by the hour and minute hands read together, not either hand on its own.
1:06
